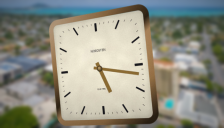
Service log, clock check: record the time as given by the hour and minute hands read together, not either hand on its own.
5:17
